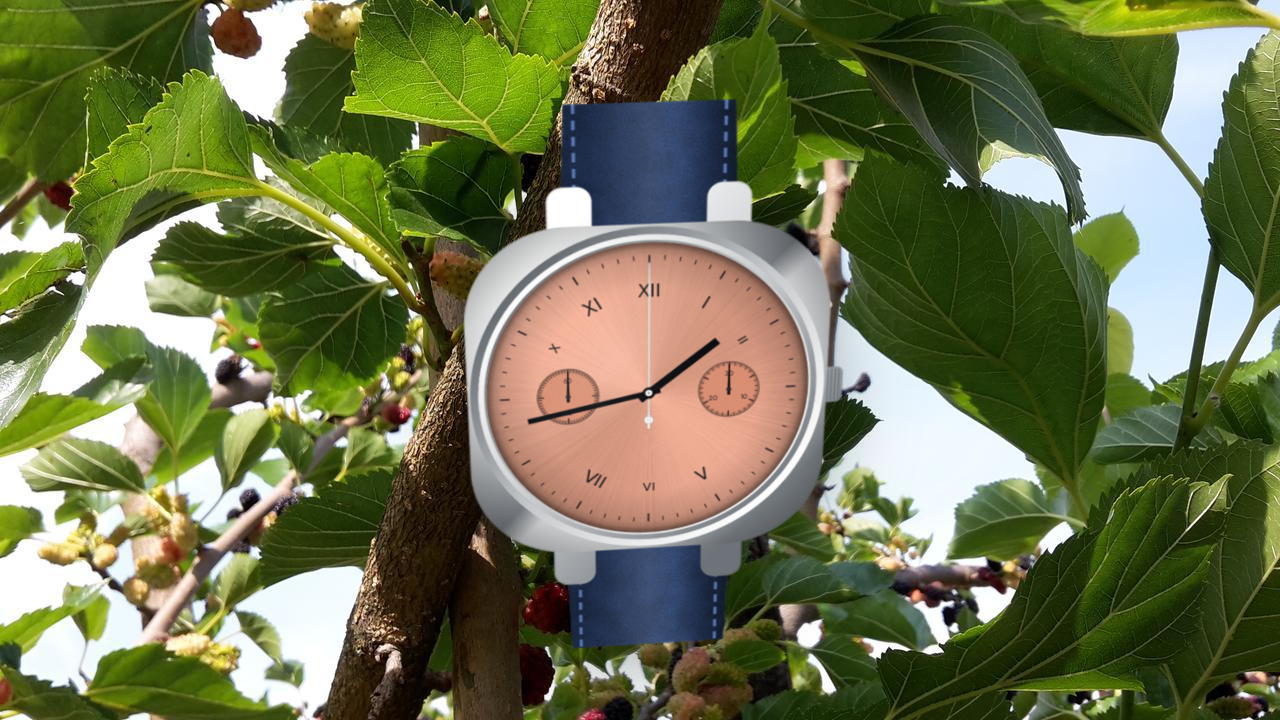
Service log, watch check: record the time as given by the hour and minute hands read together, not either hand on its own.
1:43
